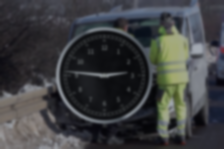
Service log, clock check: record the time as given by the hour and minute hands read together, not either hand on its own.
2:46
